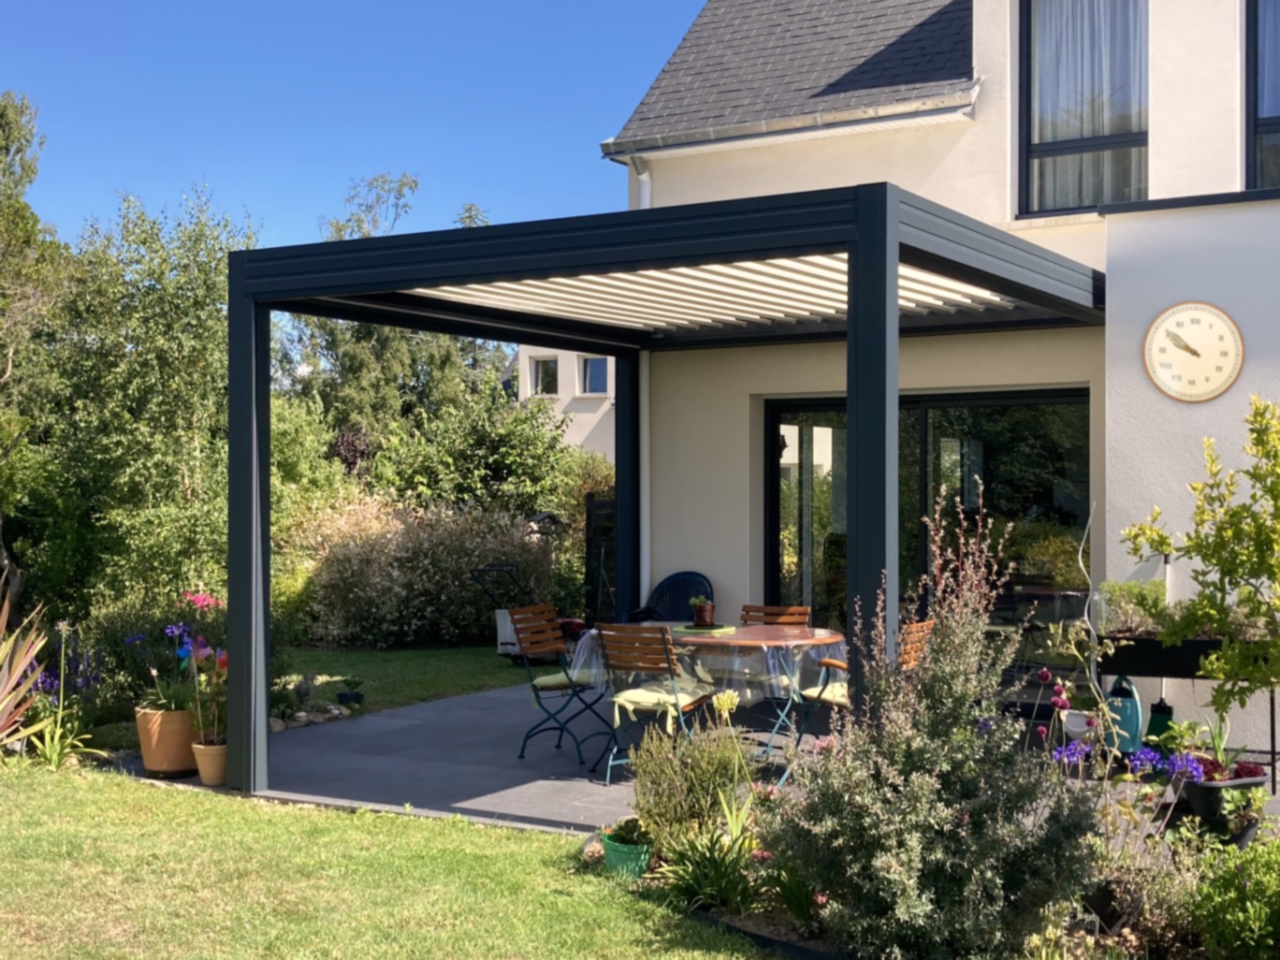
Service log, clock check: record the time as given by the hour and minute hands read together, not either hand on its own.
9:51
